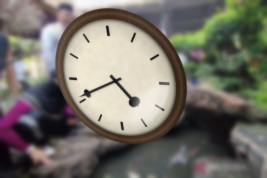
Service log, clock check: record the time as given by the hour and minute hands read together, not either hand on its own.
4:41
